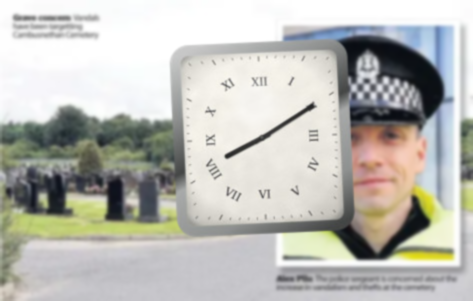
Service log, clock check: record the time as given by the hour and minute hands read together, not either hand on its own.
8:10
